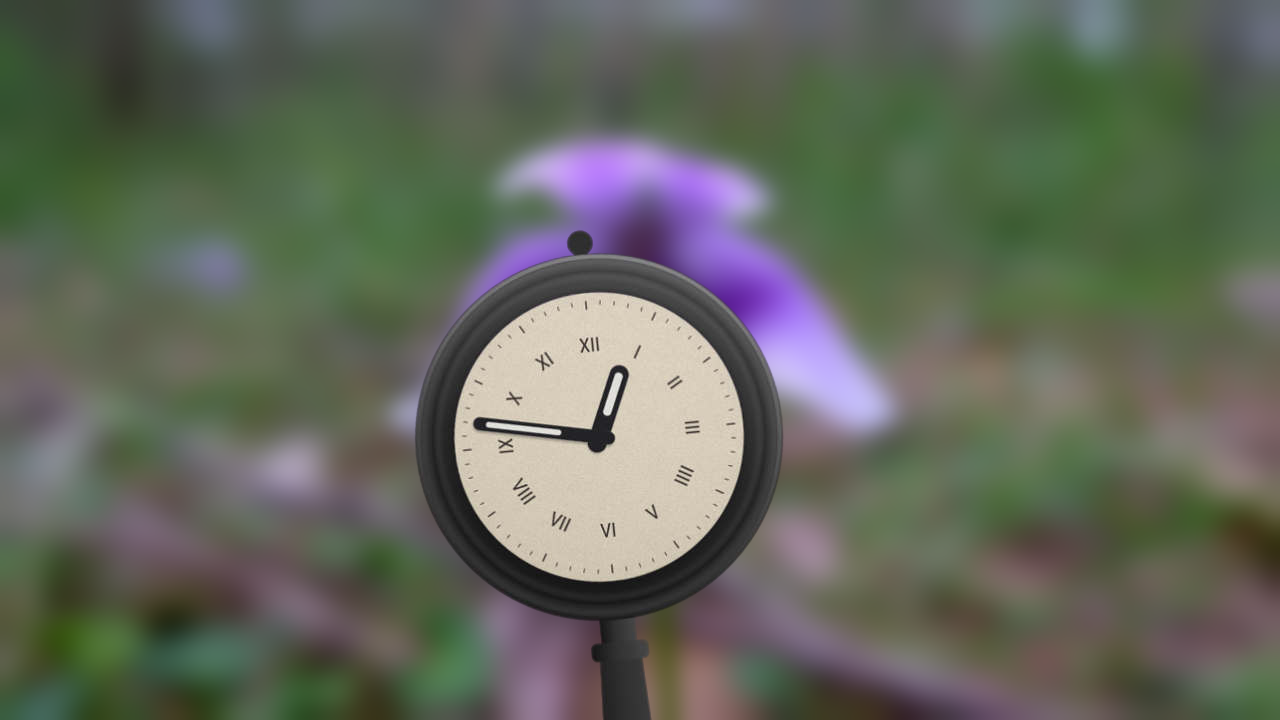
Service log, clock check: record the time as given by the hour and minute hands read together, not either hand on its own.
12:47
